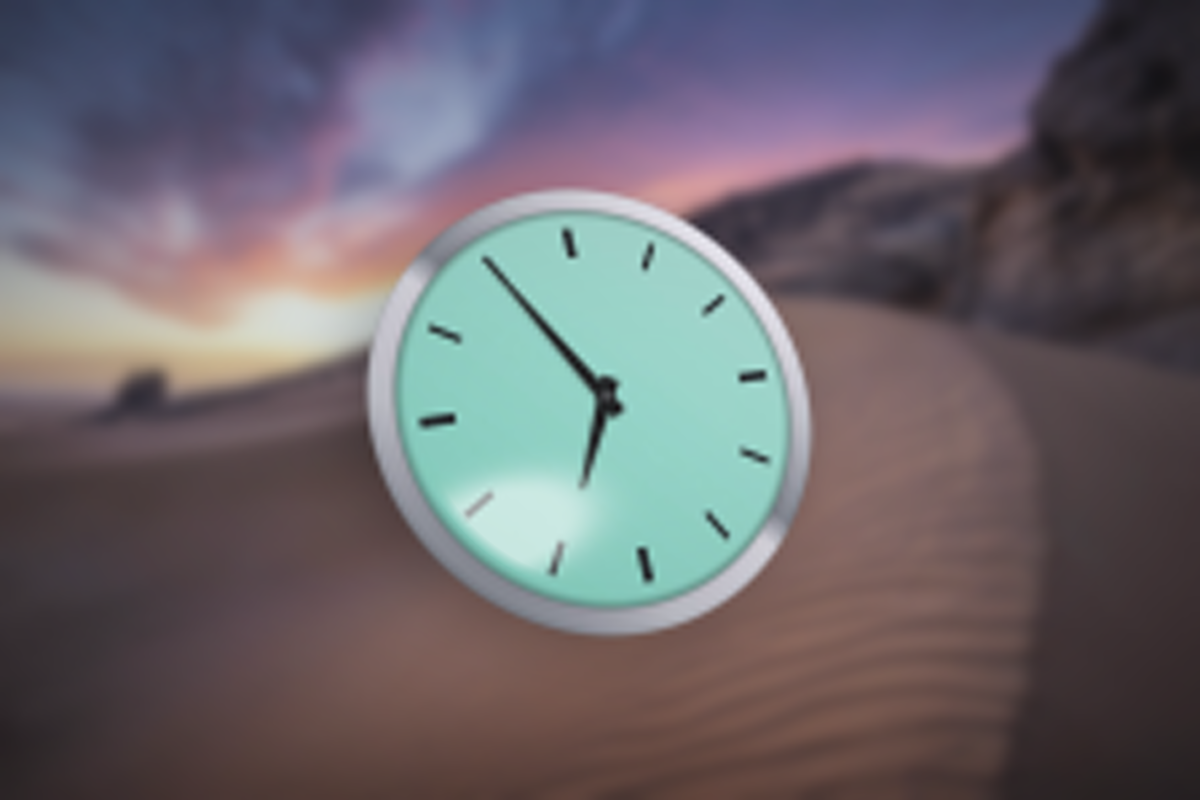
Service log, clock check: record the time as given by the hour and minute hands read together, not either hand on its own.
6:55
